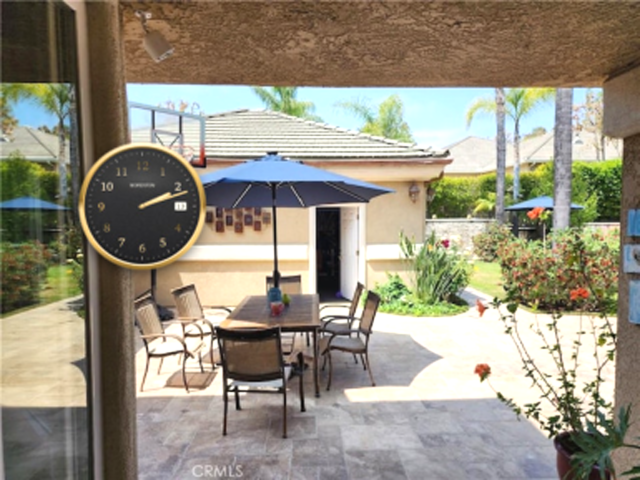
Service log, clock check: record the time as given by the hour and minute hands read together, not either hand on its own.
2:12
